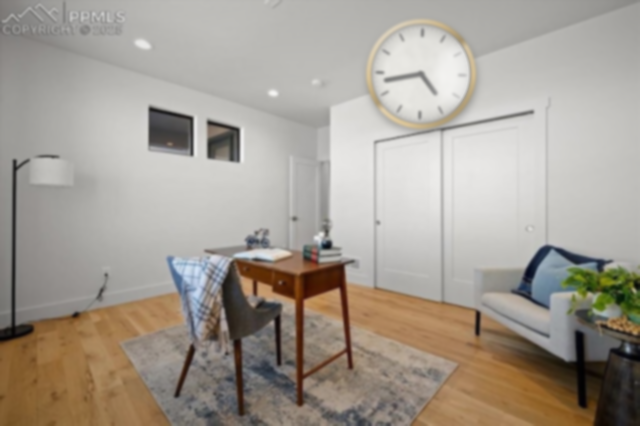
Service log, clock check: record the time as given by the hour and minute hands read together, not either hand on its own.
4:43
